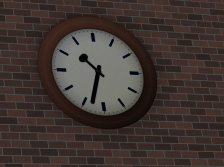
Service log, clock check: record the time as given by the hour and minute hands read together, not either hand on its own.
10:33
